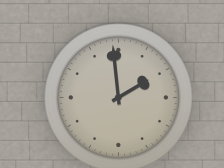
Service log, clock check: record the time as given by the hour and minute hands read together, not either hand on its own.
1:59
